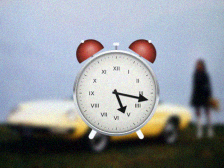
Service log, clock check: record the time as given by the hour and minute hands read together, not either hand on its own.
5:17
